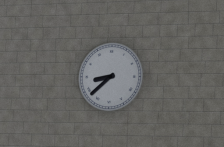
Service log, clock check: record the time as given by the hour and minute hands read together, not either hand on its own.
8:38
